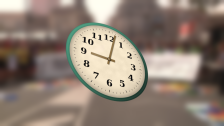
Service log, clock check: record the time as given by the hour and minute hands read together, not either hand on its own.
9:02
